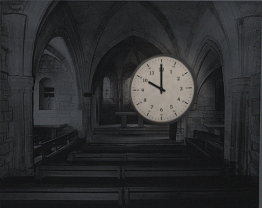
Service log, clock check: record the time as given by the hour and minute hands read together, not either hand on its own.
10:00
